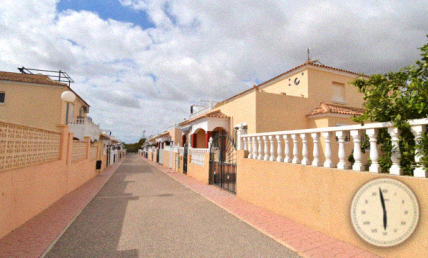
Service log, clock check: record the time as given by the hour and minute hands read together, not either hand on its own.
5:58
